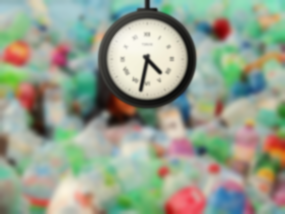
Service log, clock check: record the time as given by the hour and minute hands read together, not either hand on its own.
4:32
